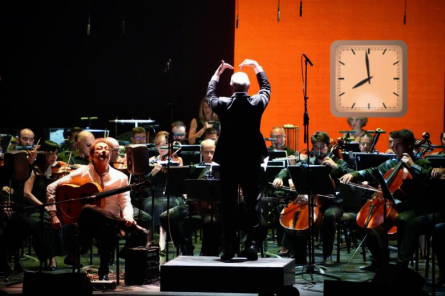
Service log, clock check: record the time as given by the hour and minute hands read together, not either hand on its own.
7:59
